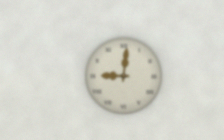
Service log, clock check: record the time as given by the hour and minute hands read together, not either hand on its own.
9:01
